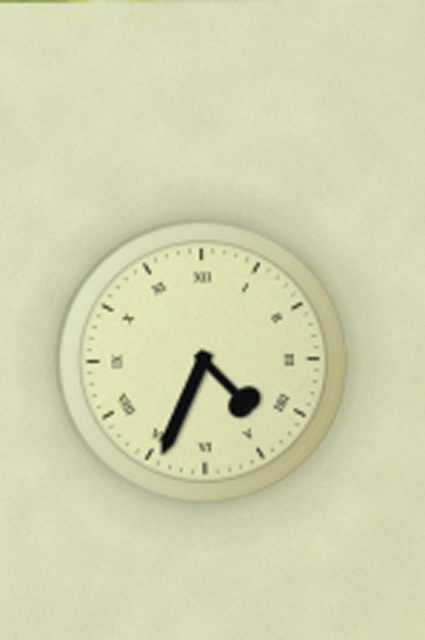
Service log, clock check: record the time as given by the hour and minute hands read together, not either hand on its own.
4:34
